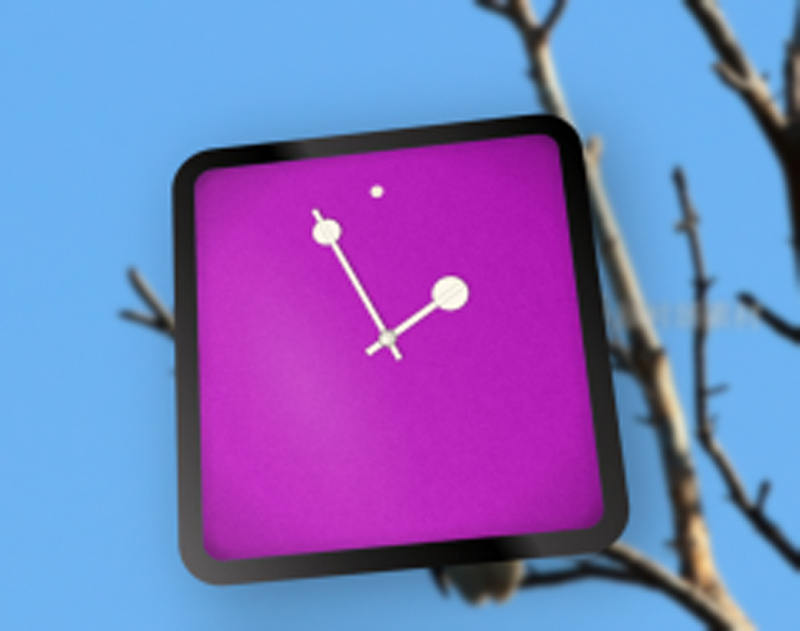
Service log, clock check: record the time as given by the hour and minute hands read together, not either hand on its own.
1:56
